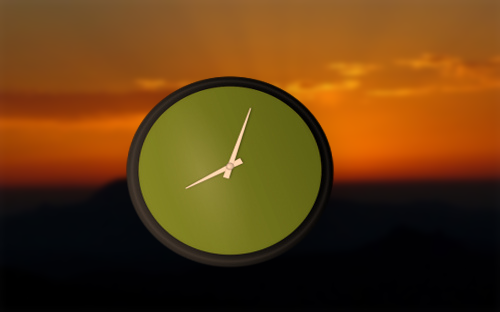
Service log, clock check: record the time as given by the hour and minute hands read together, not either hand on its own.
8:03
